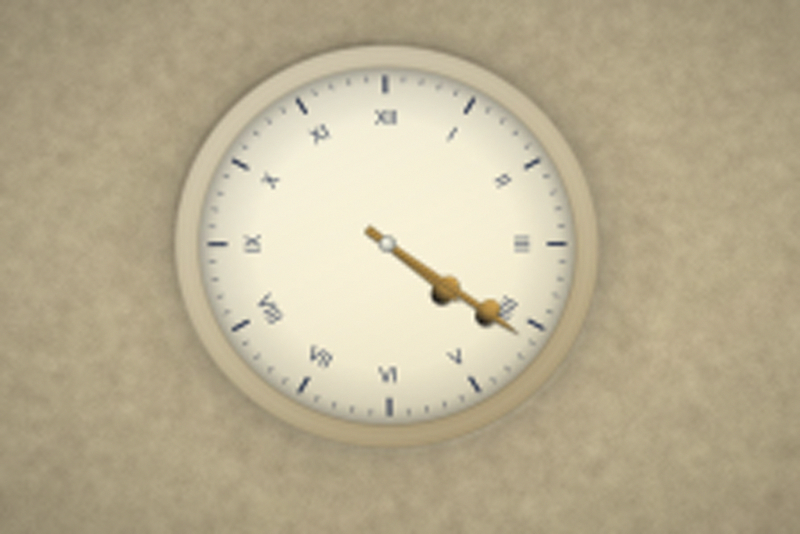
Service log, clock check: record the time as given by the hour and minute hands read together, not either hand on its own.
4:21
